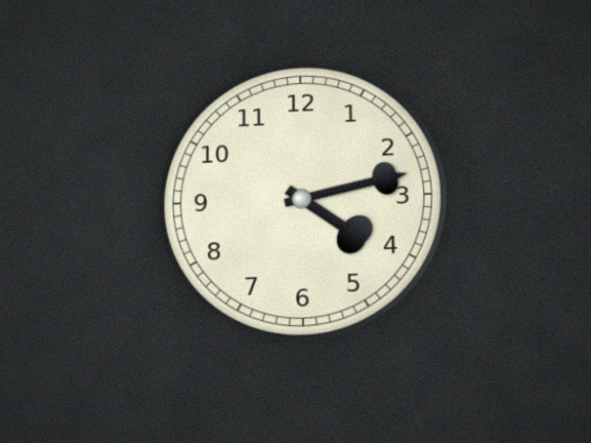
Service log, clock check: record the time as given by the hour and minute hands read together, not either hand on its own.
4:13
